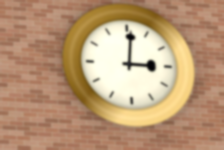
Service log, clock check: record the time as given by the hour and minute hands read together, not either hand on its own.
3:01
